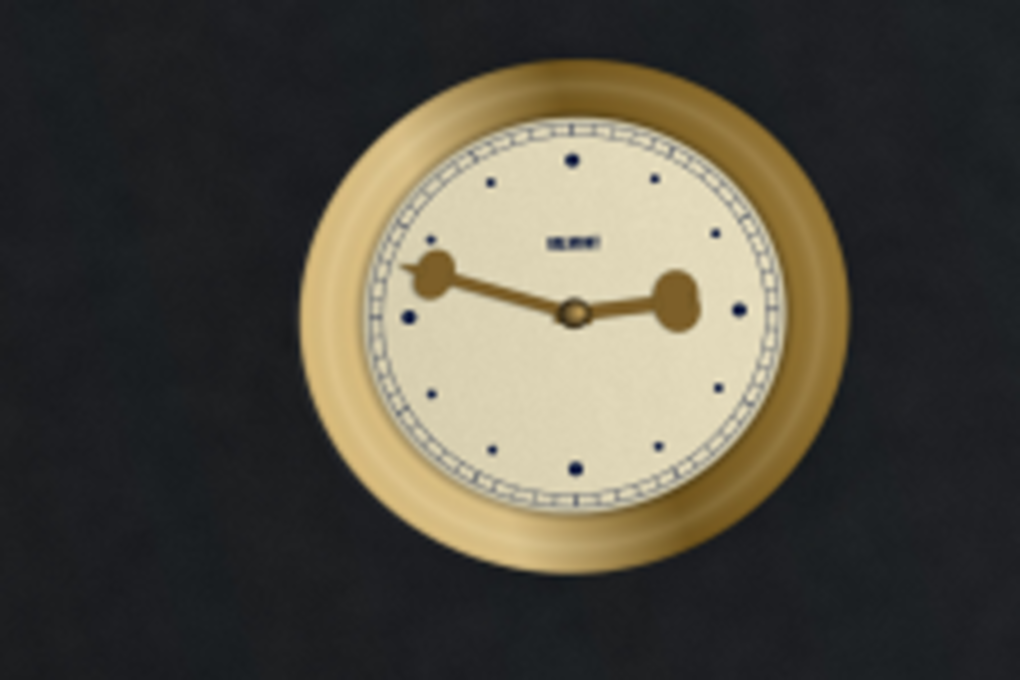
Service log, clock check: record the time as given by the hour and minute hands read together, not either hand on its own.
2:48
